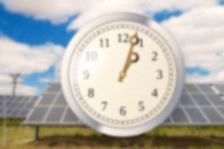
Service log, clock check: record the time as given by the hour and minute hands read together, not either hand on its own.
1:03
